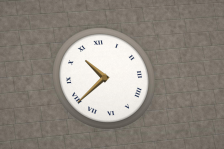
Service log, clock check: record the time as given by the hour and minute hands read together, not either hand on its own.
10:39
